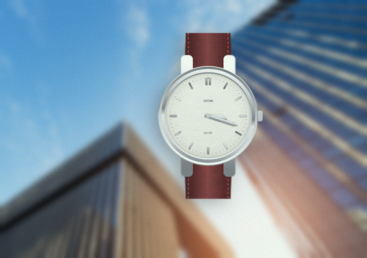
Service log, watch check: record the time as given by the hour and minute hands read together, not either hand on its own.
3:18
